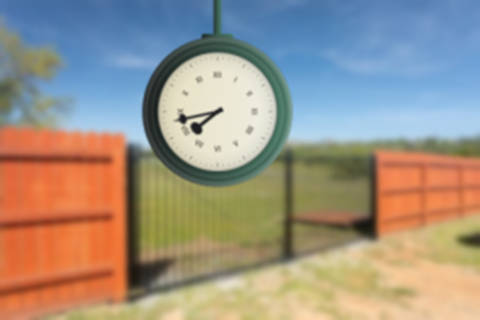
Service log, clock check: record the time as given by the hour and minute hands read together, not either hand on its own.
7:43
